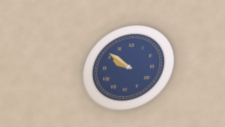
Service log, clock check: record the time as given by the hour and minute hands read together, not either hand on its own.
9:51
